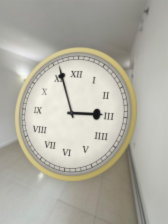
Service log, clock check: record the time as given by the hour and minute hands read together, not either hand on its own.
2:56
